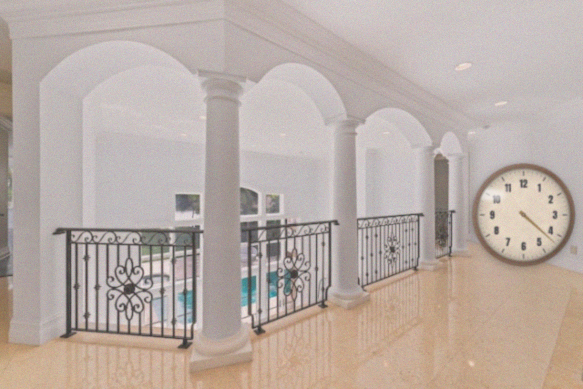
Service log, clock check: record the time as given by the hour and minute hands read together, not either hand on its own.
4:22
